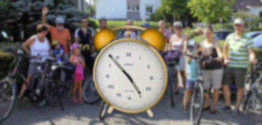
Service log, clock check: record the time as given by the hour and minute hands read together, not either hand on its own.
4:53
